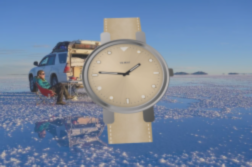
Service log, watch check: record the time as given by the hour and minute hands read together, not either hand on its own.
1:46
